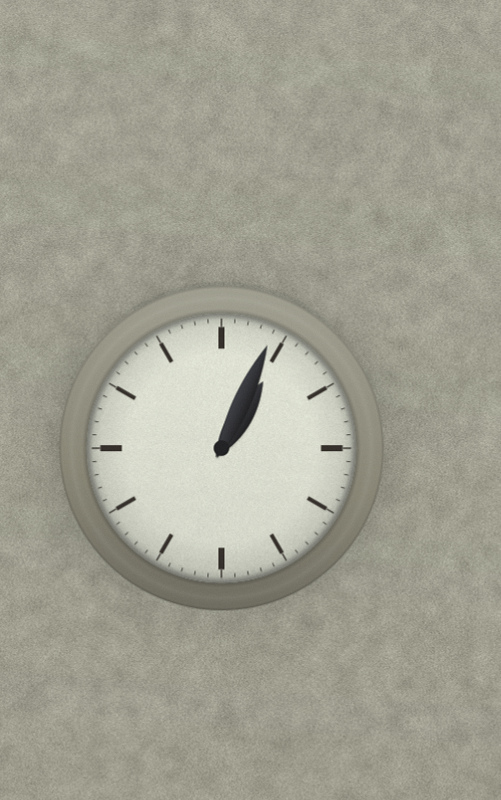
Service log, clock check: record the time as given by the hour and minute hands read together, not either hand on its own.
1:04
